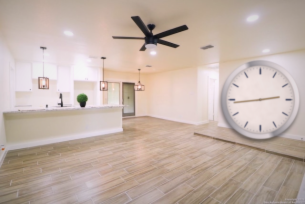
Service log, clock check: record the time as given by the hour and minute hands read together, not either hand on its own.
2:44
